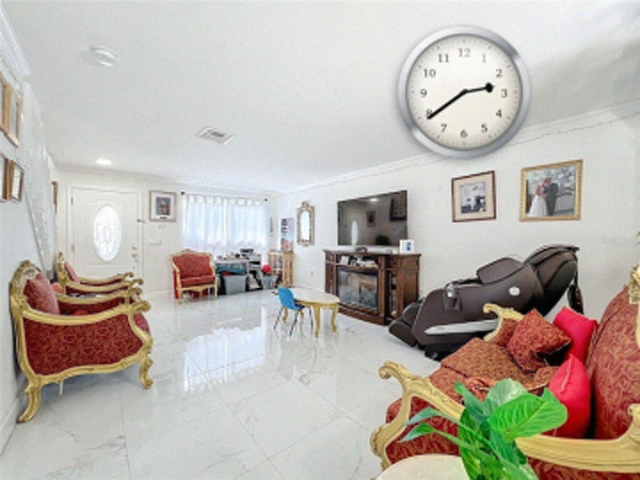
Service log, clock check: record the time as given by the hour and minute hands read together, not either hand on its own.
2:39
